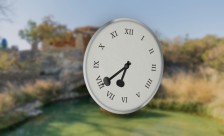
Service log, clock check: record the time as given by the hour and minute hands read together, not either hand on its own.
6:39
